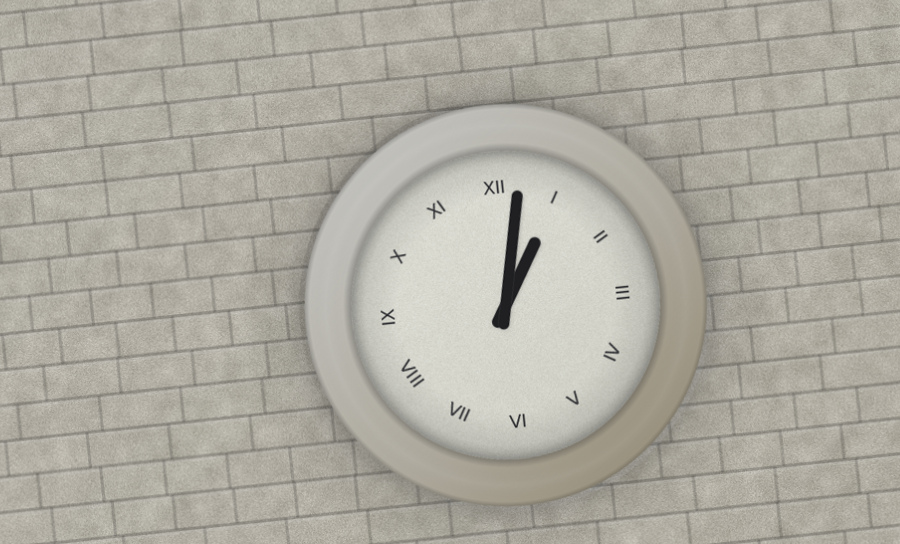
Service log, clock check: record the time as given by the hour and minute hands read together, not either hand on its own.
1:02
